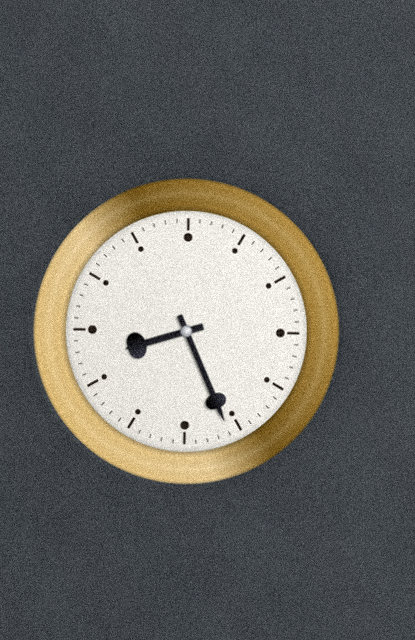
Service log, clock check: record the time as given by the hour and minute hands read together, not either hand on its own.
8:26
